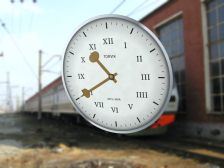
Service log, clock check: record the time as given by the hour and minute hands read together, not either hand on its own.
10:40
